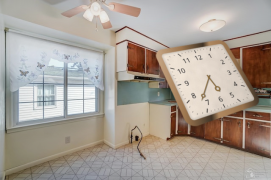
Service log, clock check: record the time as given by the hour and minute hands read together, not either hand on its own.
5:37
